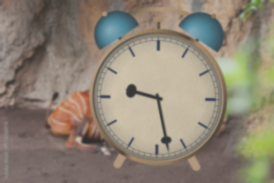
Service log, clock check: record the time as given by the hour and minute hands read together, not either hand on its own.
9:28
